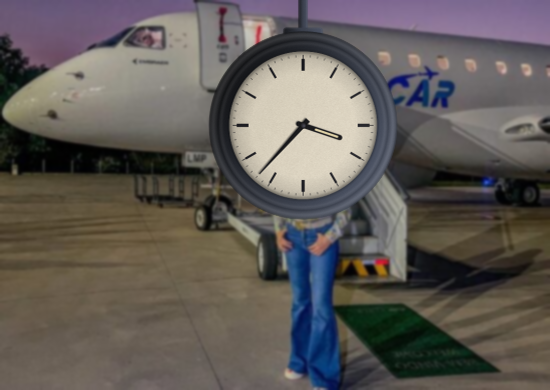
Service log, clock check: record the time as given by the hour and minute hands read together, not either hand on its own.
3:37
